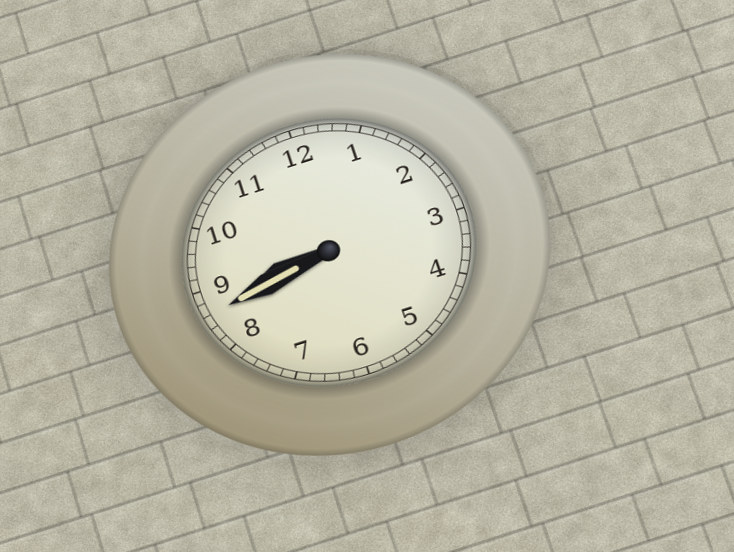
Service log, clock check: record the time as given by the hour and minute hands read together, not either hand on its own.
8:43
